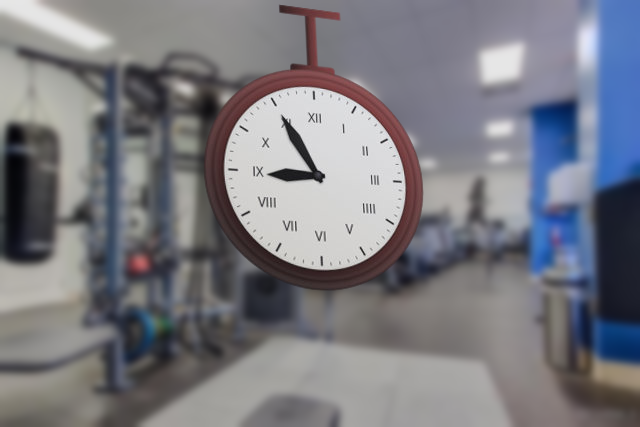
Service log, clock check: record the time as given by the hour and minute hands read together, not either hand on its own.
8:55
